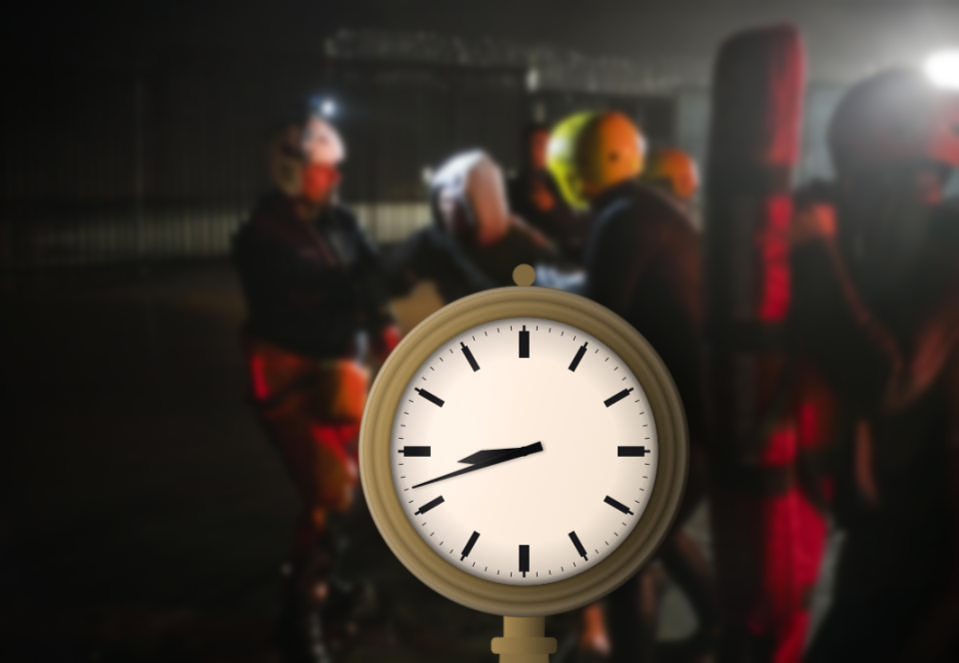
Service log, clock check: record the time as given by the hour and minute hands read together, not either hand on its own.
8:42
